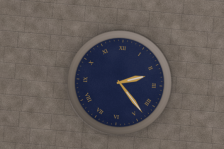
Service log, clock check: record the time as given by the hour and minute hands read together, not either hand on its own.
2:23
